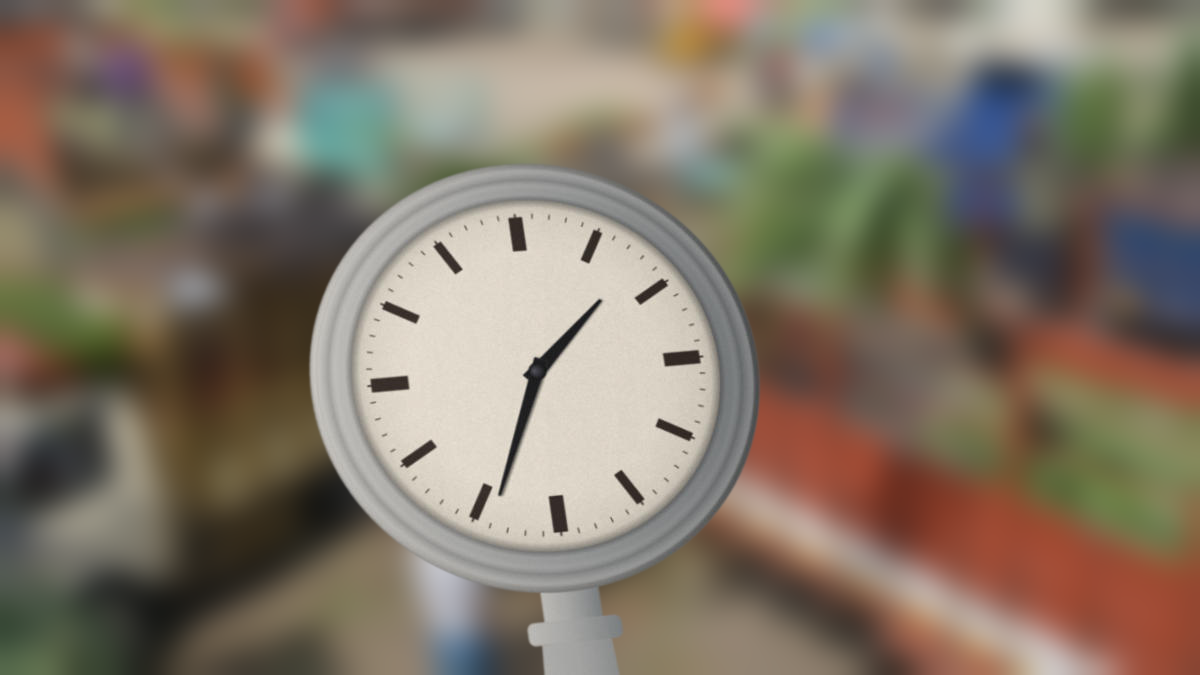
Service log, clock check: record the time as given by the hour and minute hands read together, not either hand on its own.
1:34
